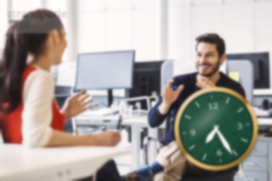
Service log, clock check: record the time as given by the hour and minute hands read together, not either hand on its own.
7:26
